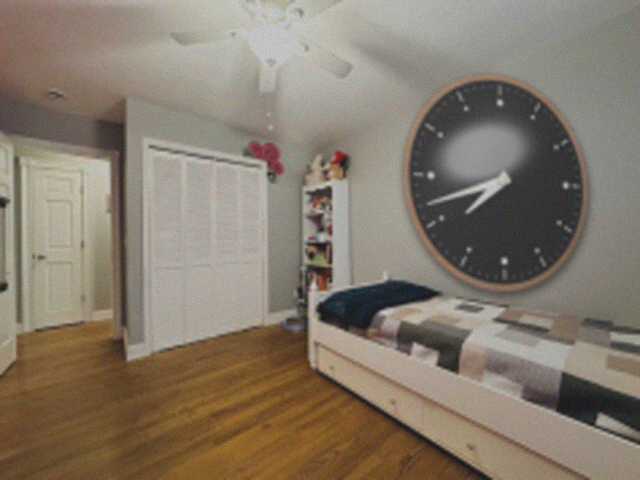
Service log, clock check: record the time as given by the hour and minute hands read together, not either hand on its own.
7:42
